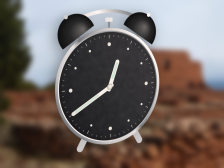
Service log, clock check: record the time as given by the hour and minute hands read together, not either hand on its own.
12:40
